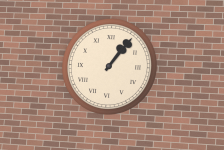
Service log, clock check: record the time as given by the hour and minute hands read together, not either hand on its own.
1:06
